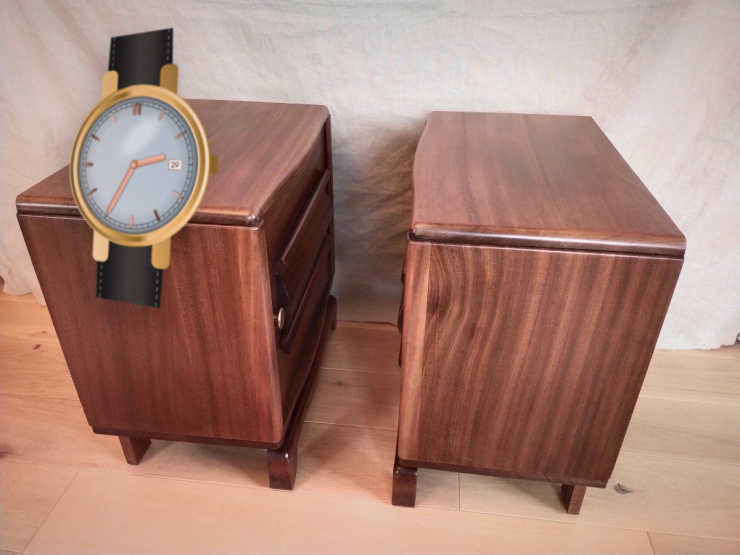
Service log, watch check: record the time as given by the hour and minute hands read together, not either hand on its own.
2:35
